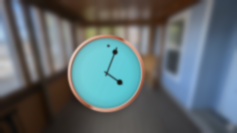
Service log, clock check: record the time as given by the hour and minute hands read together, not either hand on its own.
4:03
